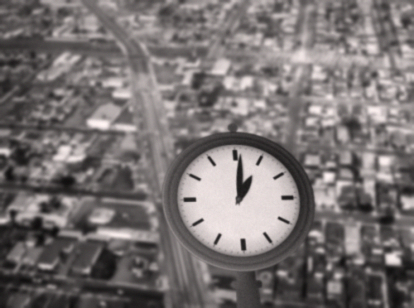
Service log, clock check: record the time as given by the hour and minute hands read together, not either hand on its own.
1:01
